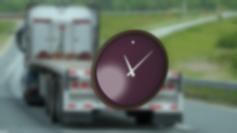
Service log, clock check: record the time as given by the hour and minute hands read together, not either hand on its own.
11:08
